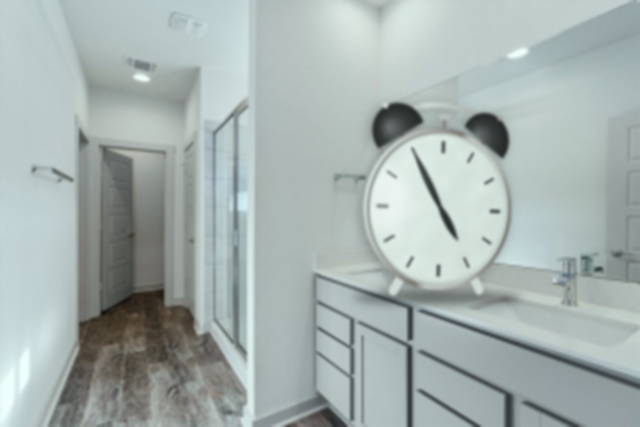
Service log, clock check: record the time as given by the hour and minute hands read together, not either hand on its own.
4:55
